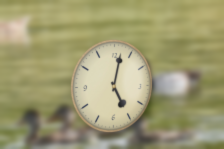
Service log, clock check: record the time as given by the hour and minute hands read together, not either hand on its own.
5:02
